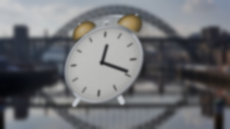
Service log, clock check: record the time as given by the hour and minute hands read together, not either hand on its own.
12:19
